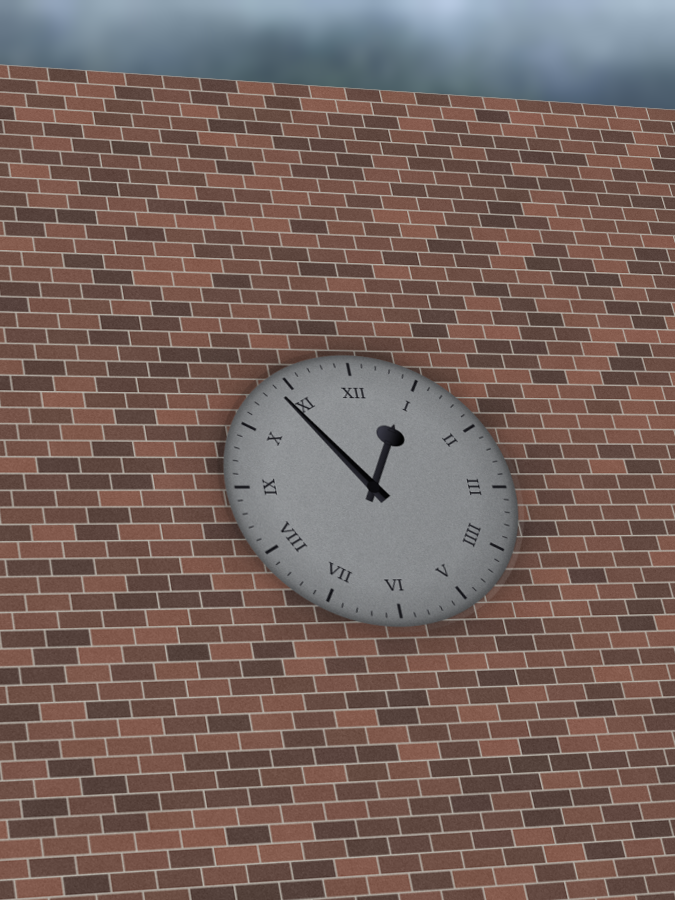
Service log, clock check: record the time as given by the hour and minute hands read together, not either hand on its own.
12:54
